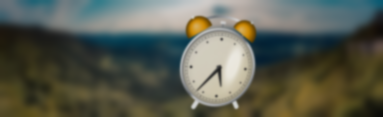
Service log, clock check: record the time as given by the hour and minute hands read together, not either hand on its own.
5:37
